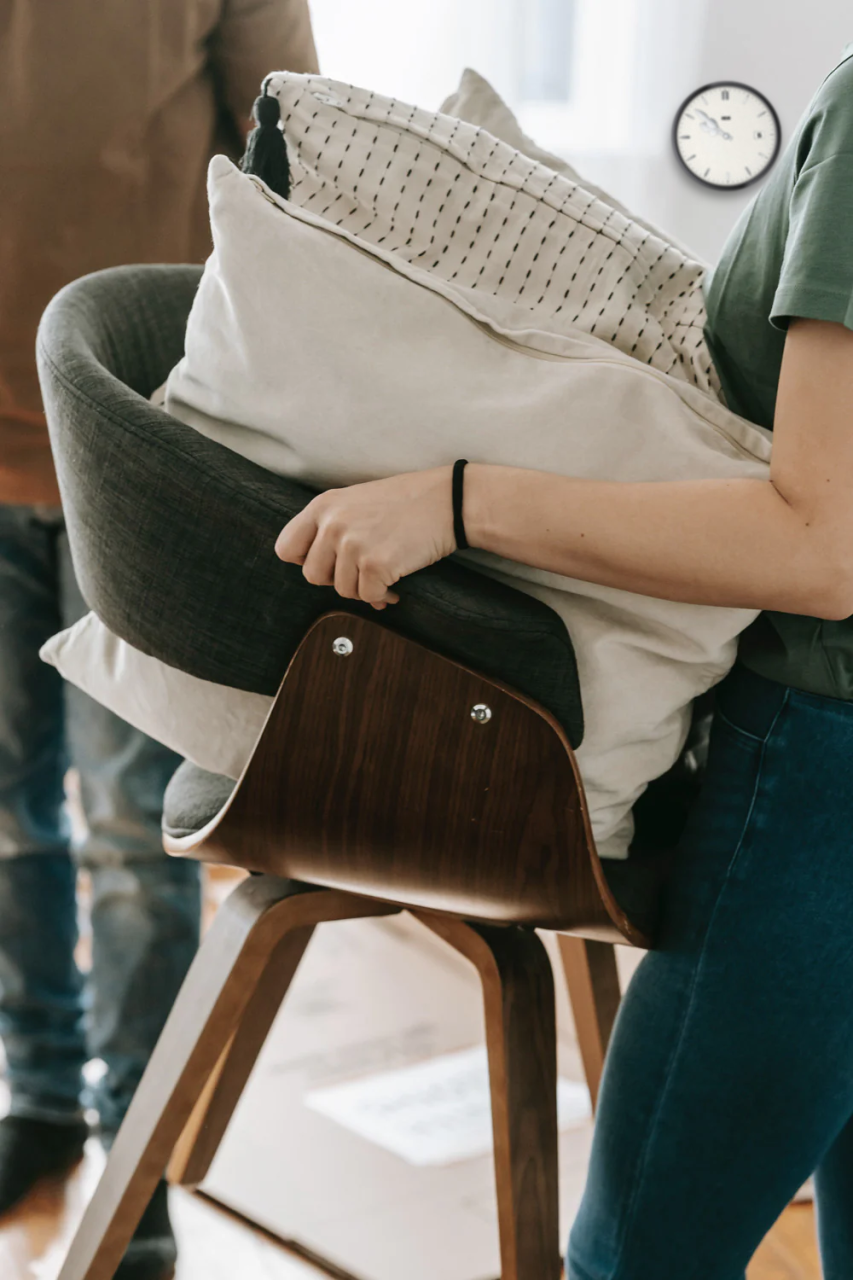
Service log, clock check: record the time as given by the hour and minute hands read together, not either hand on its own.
9:52
